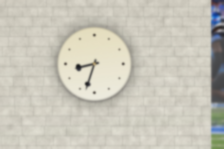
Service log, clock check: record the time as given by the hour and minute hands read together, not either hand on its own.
8:33
